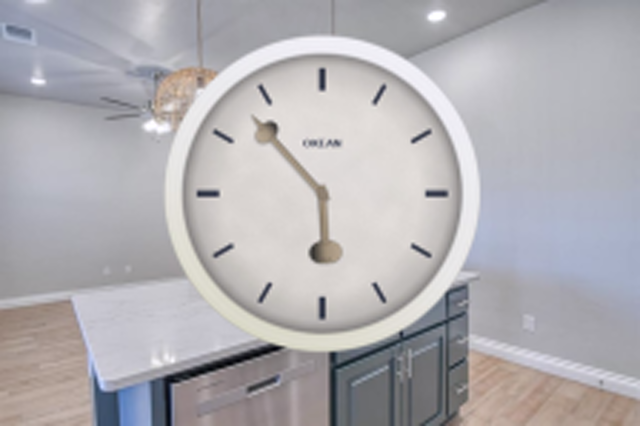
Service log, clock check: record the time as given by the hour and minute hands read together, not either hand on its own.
5:53
